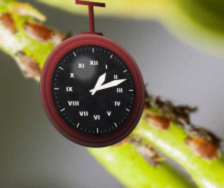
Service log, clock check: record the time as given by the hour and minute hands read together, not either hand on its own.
1:12
